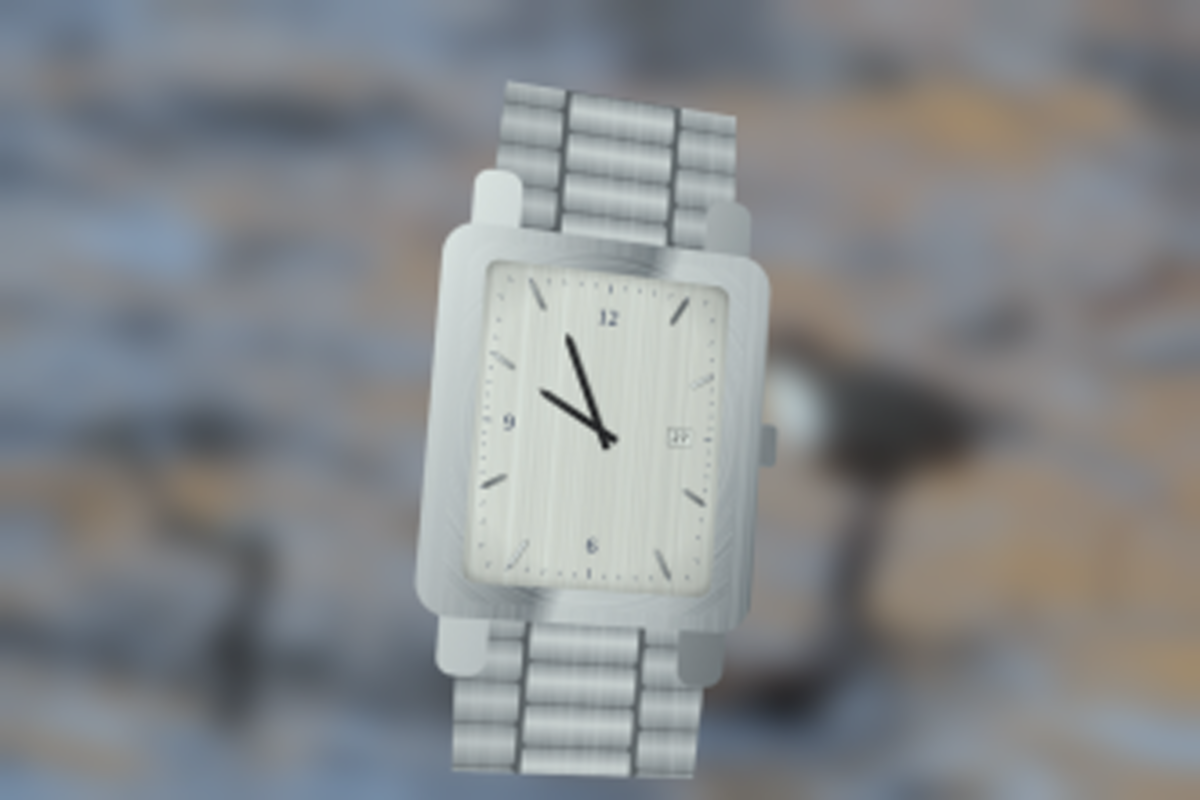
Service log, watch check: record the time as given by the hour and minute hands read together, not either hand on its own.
9:56
